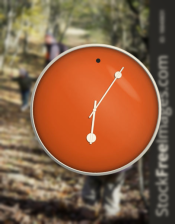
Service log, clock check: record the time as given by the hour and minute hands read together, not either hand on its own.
6:05
